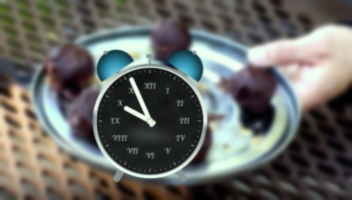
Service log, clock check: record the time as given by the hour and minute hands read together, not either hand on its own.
9:56
